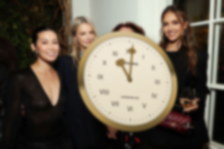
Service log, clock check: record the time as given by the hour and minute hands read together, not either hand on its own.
11:01
